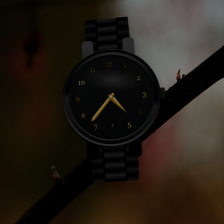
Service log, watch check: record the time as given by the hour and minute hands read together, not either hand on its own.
4:37
